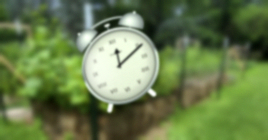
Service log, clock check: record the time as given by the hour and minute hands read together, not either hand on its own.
12:11
